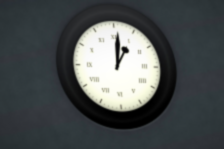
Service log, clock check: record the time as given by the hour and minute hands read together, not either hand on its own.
1:01
